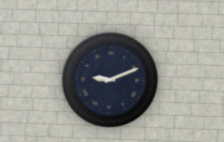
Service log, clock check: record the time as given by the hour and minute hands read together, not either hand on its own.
9:11
